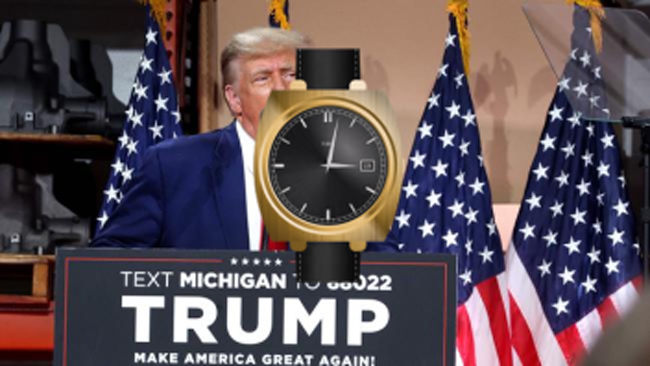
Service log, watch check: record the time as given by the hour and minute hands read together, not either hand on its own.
3:02
